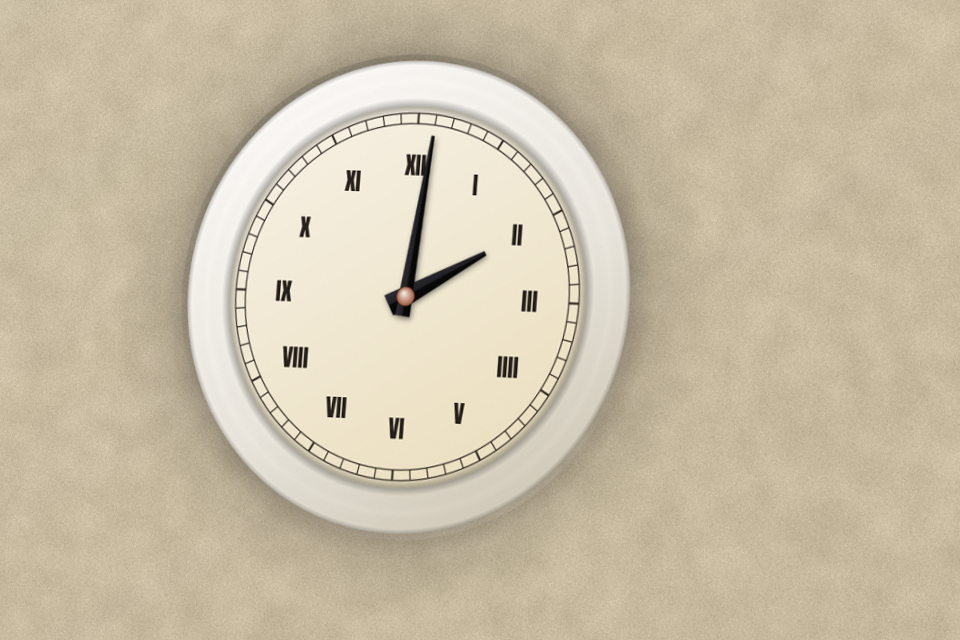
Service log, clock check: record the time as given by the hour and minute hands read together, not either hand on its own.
2:01
